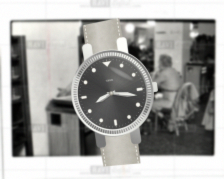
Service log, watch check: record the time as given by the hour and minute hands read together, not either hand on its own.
8:17
